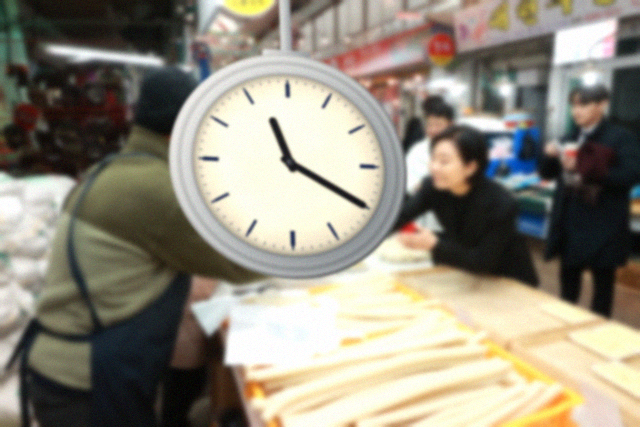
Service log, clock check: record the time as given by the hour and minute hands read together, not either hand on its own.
11:20
